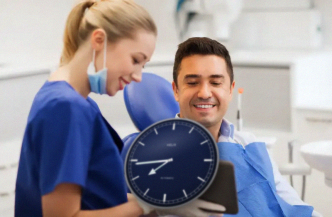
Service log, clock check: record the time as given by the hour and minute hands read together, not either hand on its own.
7:44
